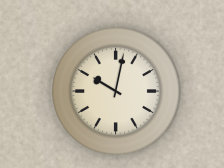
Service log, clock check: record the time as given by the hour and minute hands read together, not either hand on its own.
10:02
